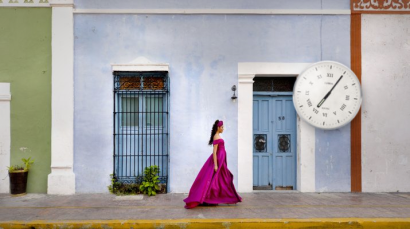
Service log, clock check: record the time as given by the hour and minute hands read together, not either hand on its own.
7:05
